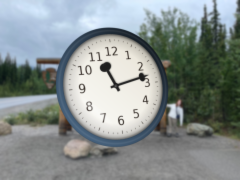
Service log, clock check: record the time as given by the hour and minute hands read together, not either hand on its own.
11:13
